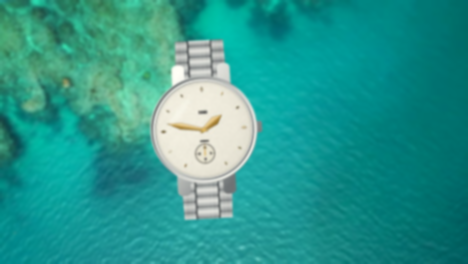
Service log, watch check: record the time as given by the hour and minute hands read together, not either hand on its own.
1:47
